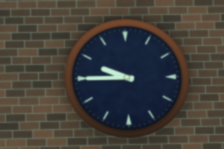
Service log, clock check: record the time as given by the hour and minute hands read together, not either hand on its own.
9:45
